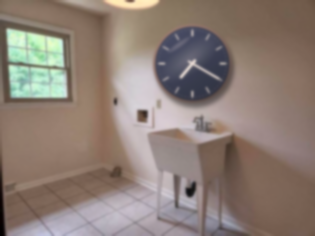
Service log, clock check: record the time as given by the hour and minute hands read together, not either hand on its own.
7:20
